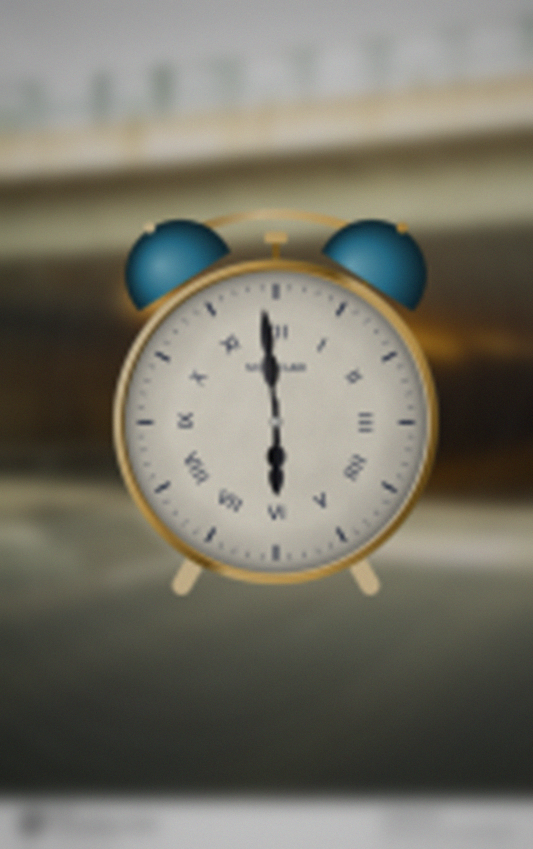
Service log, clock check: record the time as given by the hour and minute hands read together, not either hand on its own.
5:59
